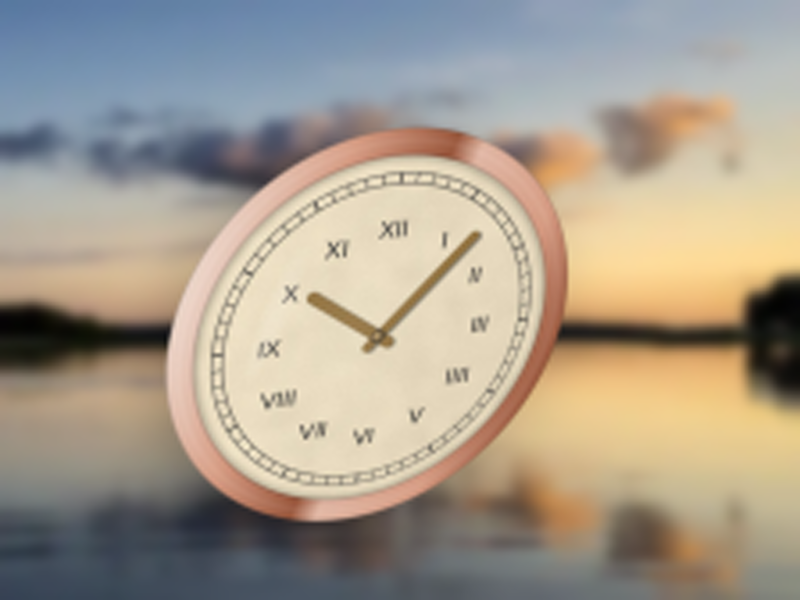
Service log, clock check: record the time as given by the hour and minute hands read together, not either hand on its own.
10:07
